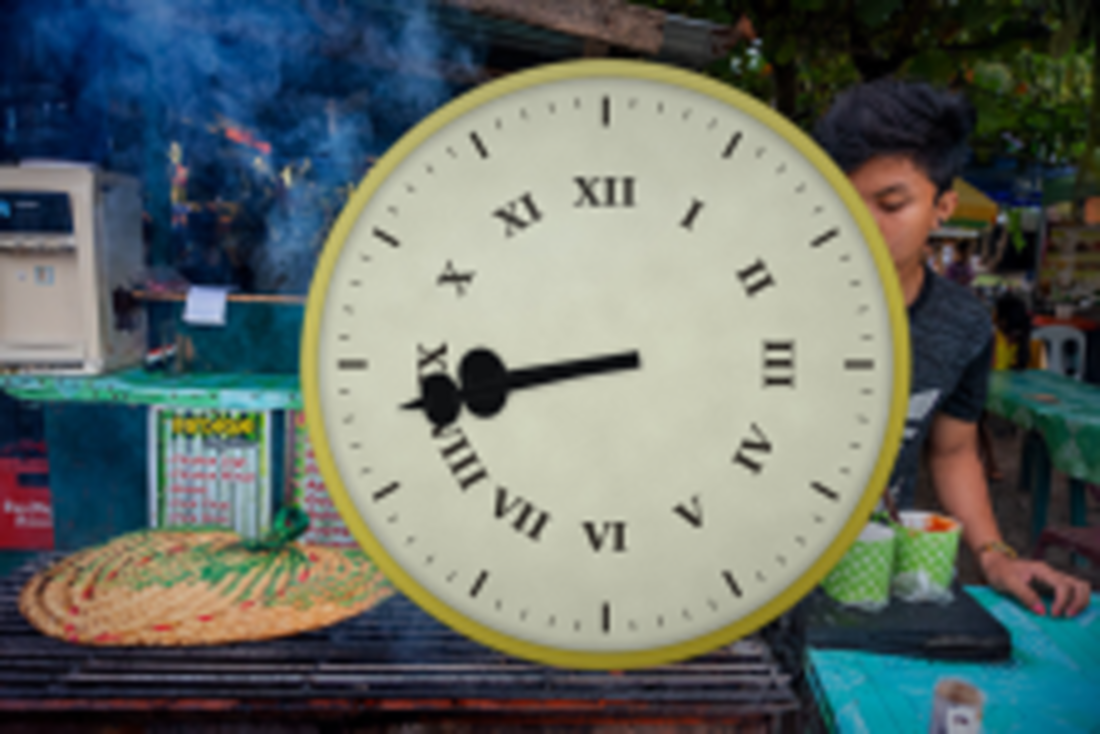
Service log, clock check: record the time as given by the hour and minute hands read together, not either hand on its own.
8:43
